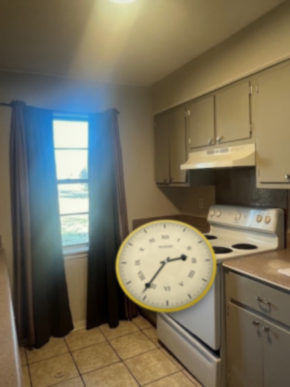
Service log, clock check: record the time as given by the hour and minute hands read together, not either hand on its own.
2:36
